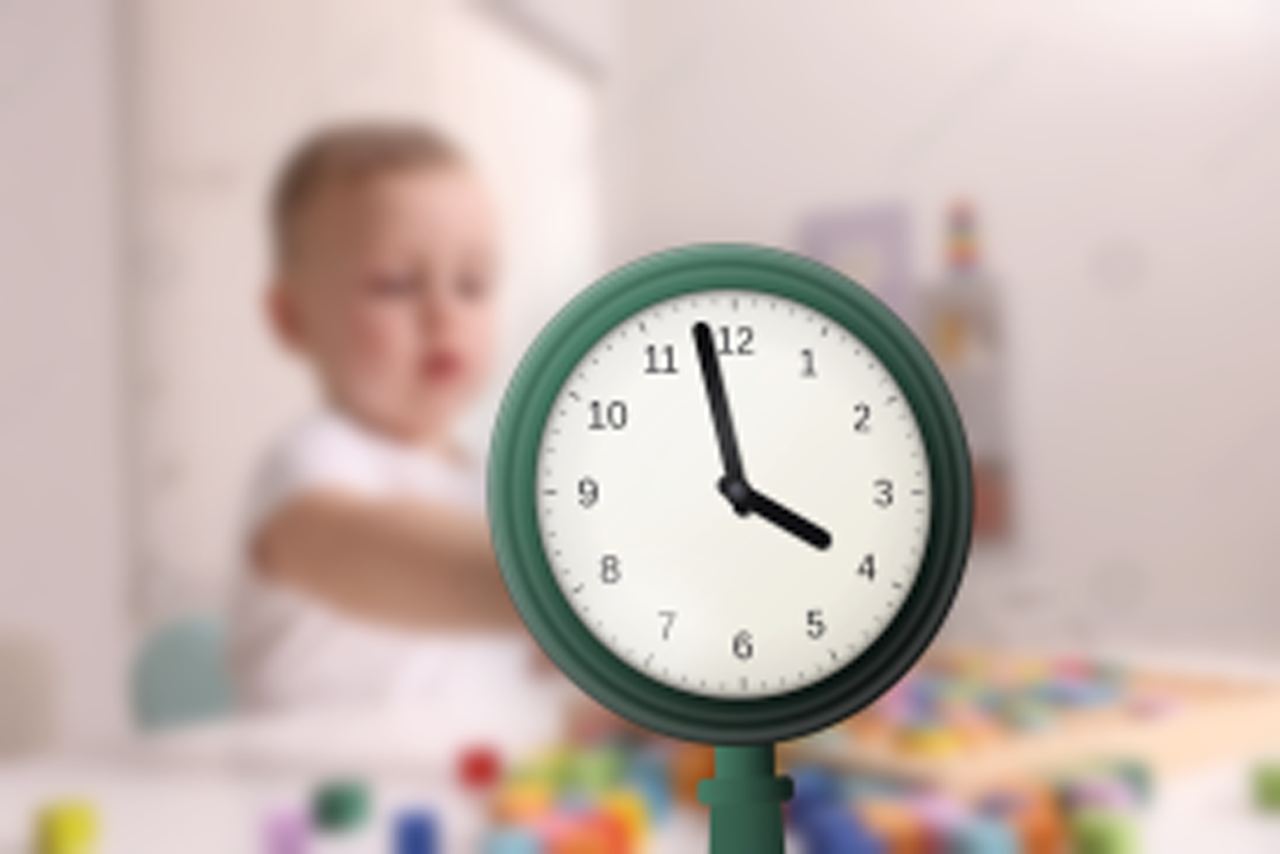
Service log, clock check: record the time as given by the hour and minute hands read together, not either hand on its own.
3:58
